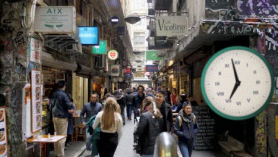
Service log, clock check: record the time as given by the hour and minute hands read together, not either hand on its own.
6:58
